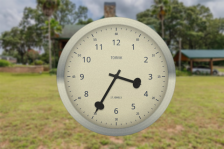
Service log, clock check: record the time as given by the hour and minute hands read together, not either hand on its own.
3:35
